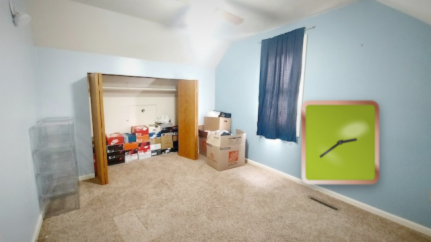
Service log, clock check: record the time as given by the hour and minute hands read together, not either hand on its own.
2:39
